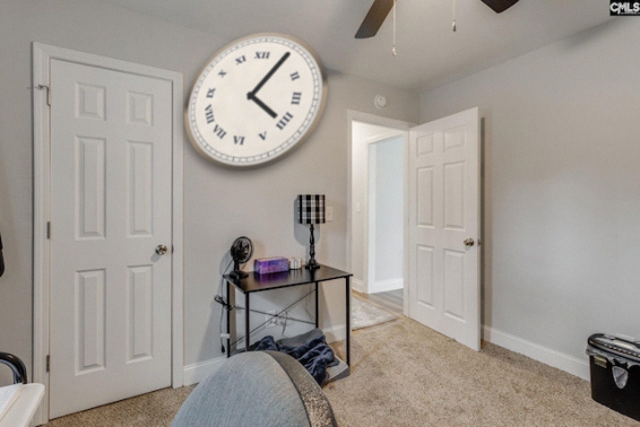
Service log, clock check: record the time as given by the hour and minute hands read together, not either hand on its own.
4:05
